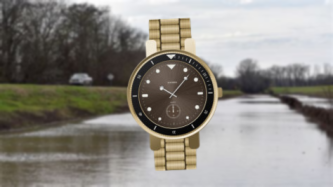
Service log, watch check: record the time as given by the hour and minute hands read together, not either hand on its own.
10:07
